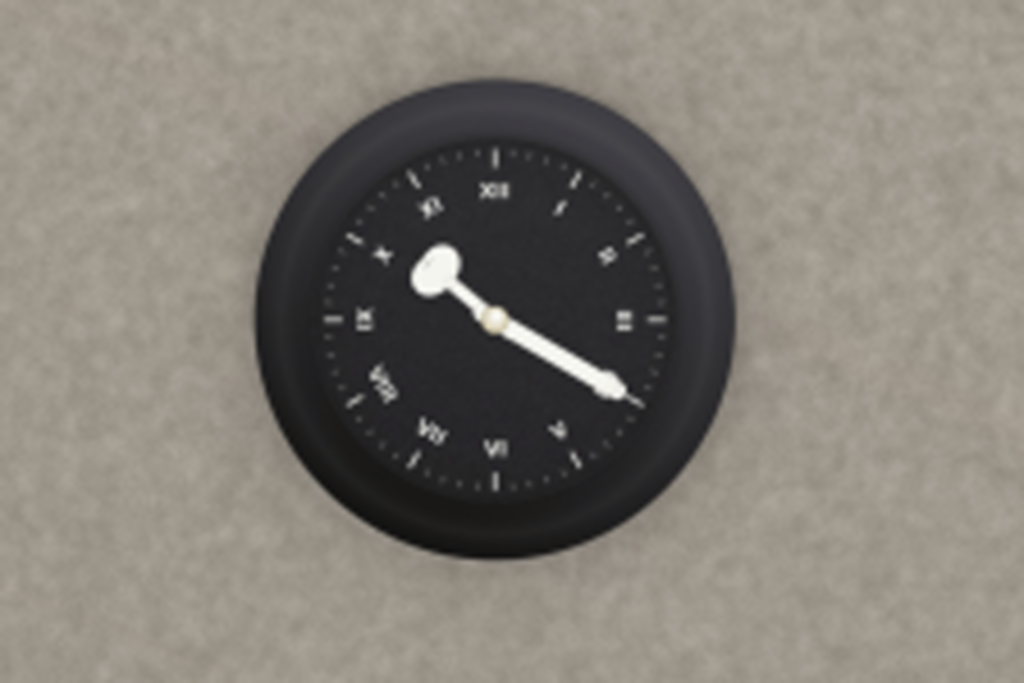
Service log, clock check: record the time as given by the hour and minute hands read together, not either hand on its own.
10:20
